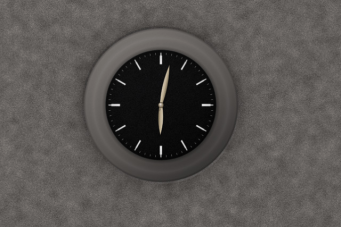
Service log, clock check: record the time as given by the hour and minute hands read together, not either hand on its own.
6:02
